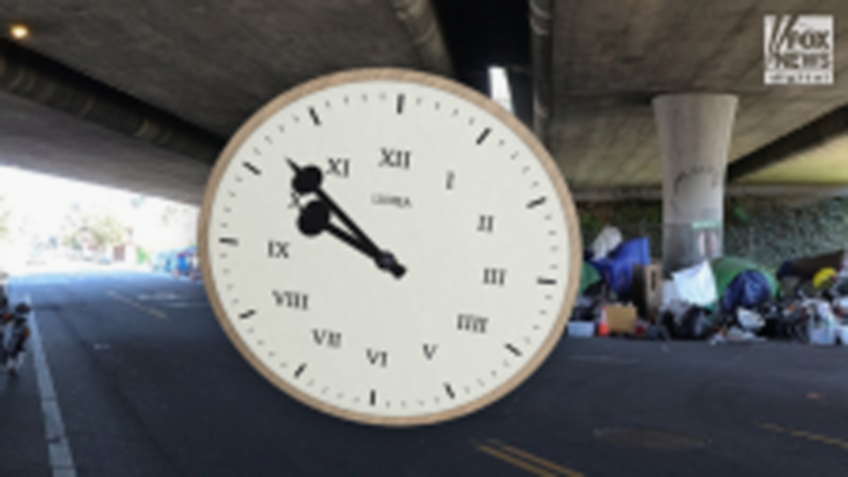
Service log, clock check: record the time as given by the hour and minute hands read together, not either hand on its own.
9:52
